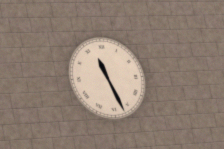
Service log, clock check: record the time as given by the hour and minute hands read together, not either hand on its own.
11:27
